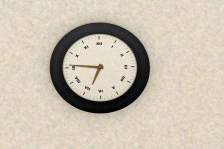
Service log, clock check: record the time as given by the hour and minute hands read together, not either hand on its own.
6:46
